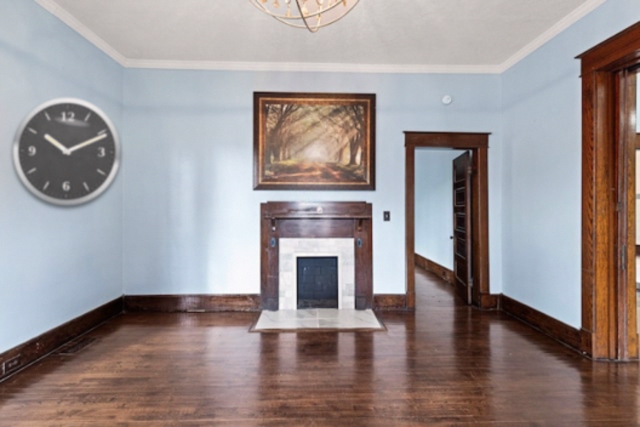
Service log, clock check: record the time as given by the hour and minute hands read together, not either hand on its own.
10:11
